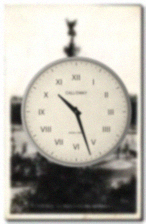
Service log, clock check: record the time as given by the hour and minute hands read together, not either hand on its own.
10:27
